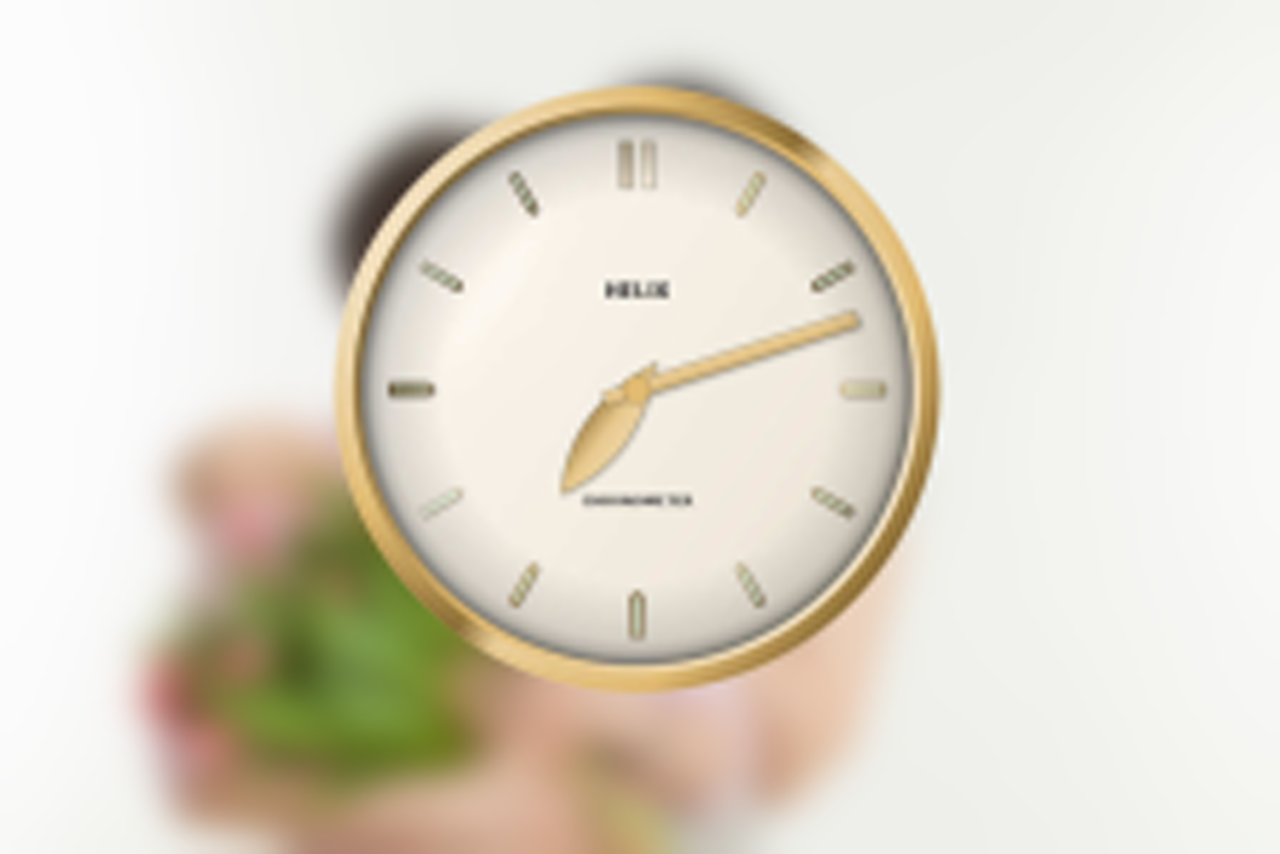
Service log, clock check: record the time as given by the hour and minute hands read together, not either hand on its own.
7:12
